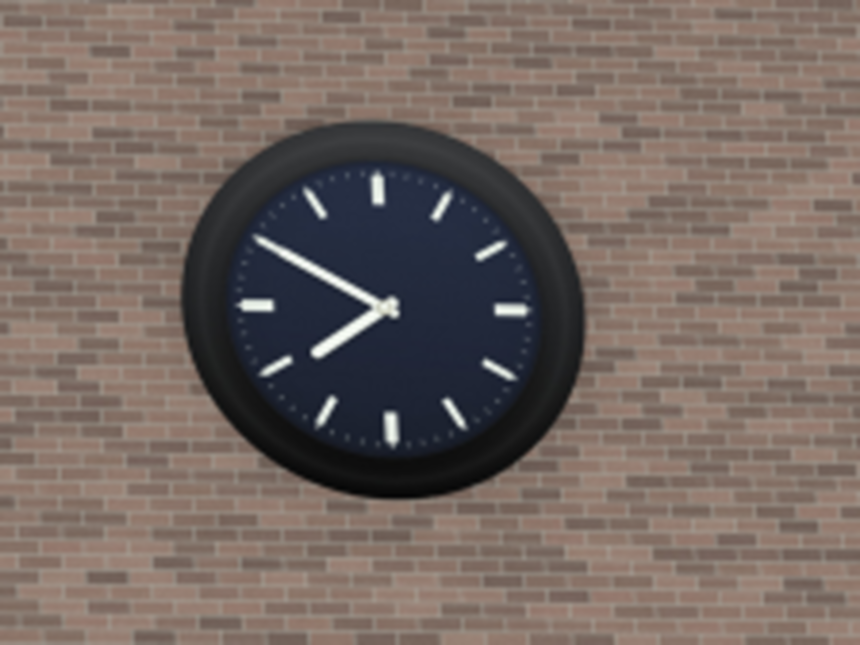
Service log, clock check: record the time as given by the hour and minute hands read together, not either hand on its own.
7:50
